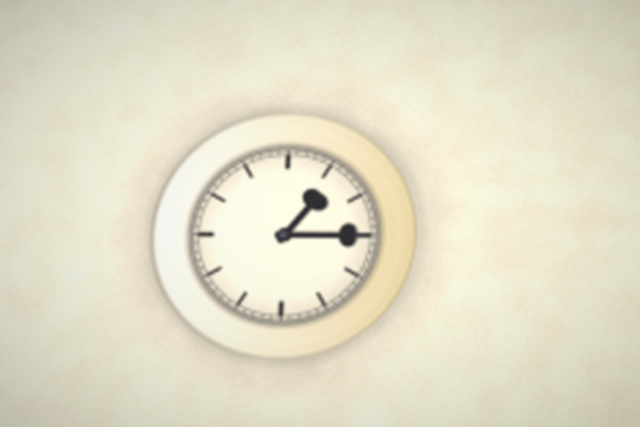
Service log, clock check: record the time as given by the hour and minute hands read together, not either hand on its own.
1:15
